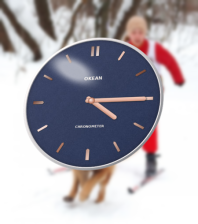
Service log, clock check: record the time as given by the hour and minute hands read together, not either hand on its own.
4:15
